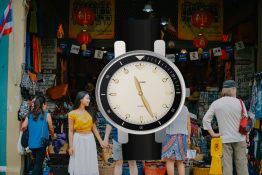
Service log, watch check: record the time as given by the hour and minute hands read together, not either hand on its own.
11:26
